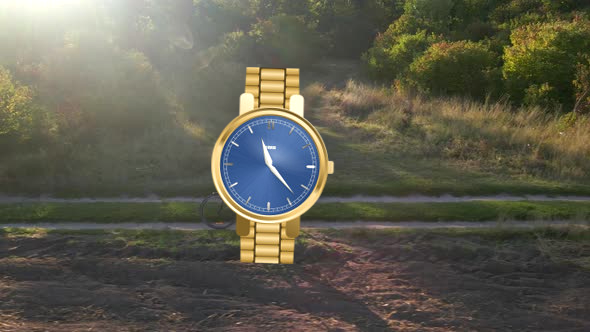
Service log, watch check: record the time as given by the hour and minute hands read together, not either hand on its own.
11:23
